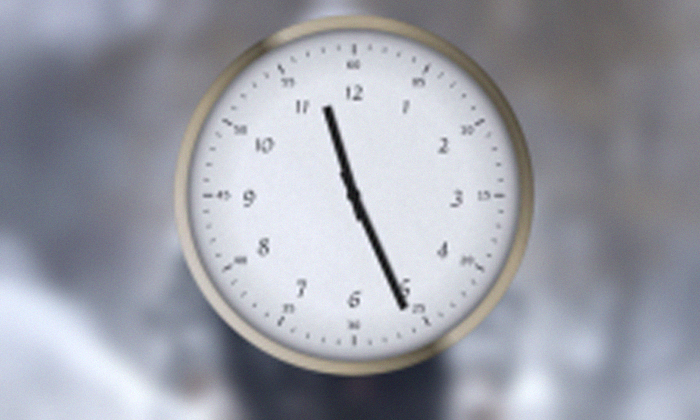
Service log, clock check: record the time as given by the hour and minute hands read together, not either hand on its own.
11:26
